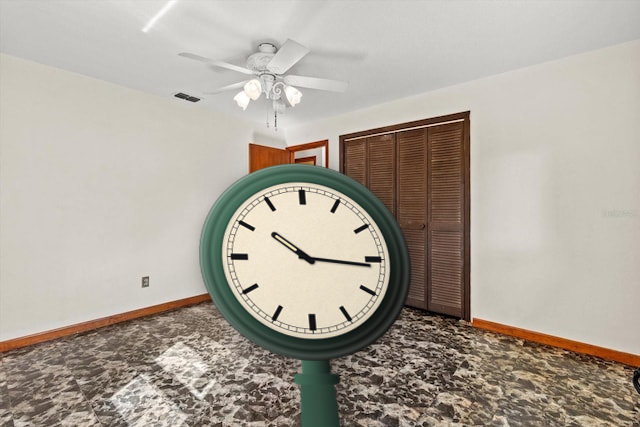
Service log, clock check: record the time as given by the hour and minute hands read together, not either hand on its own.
10:16
